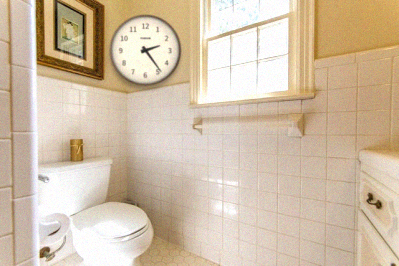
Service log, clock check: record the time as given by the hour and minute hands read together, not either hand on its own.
2:24
